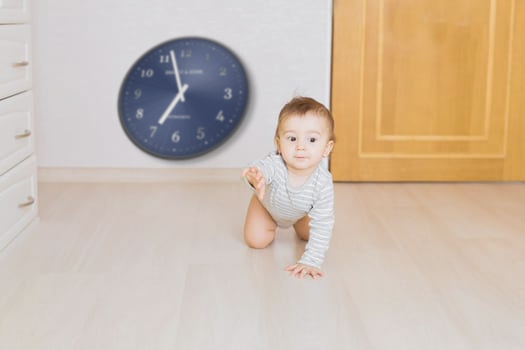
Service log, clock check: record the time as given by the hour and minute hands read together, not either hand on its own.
6:57
